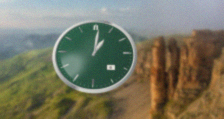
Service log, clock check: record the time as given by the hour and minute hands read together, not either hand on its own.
1:01
